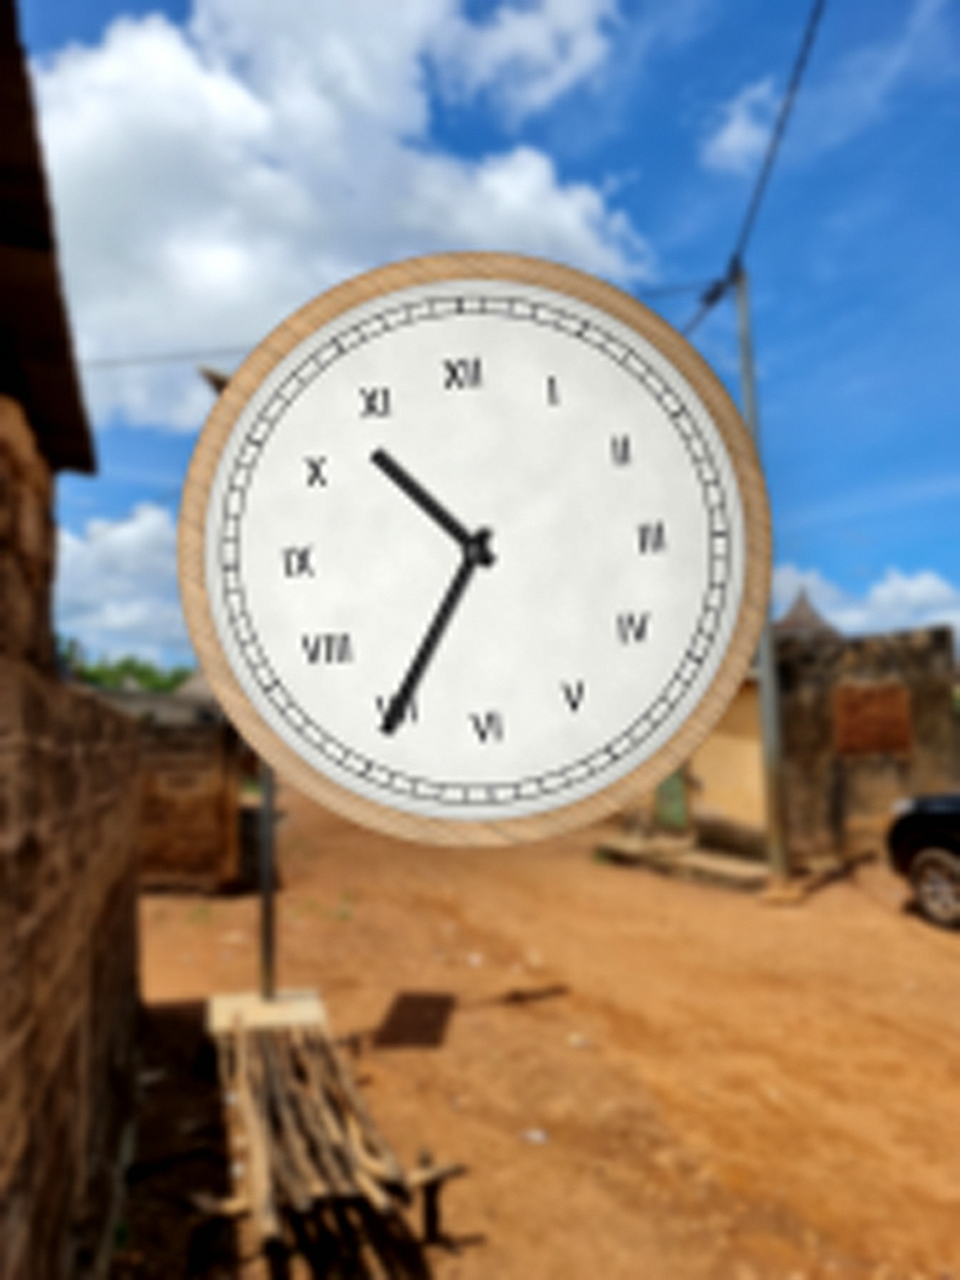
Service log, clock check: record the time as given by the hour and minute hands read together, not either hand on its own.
10:35
